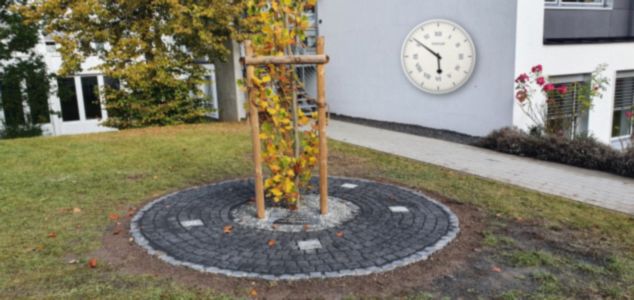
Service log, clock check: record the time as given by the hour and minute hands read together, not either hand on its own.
5:51
